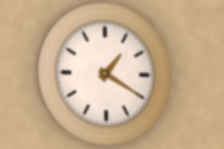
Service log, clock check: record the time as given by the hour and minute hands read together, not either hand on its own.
1:20
